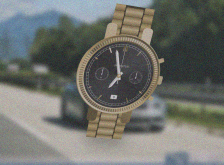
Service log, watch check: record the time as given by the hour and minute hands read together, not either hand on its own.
6:57
